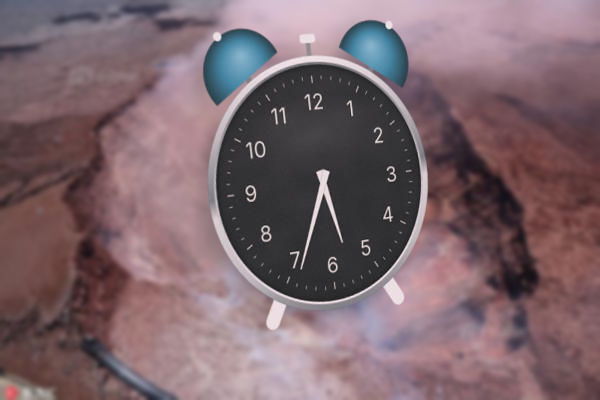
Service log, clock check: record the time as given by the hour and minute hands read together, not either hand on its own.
5:34
